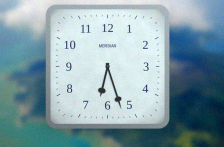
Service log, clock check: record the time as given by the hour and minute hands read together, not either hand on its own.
6:27
